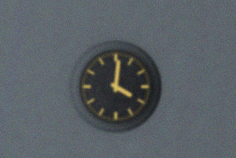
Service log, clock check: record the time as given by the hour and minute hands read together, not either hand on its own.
4:01
